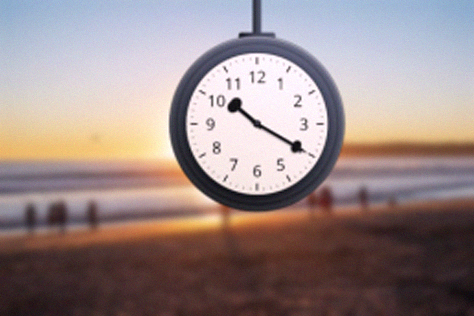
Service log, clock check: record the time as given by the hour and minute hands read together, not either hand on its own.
10:20
